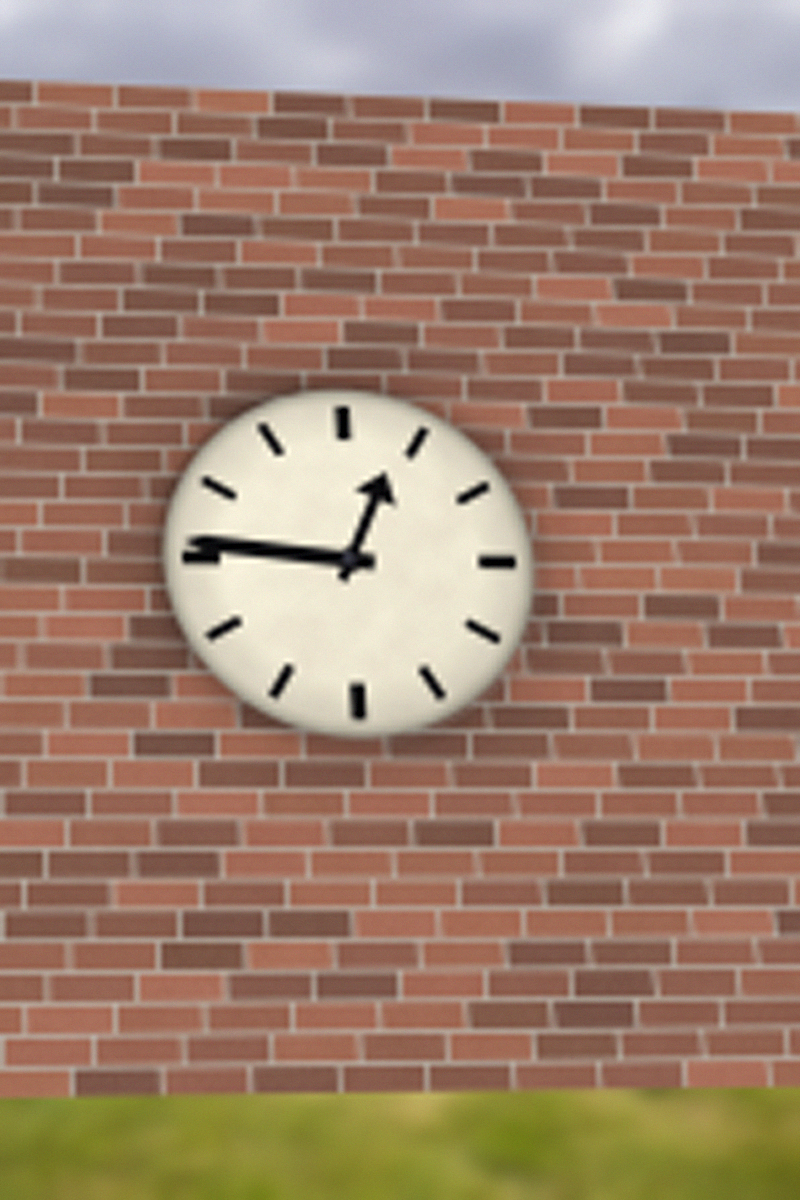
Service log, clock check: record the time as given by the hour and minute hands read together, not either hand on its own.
12:46
